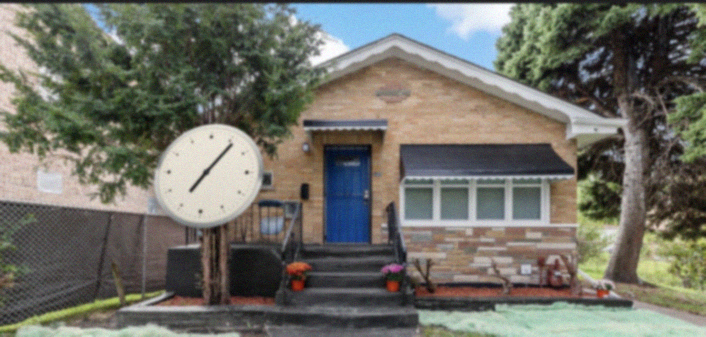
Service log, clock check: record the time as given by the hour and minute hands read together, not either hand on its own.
7:06
